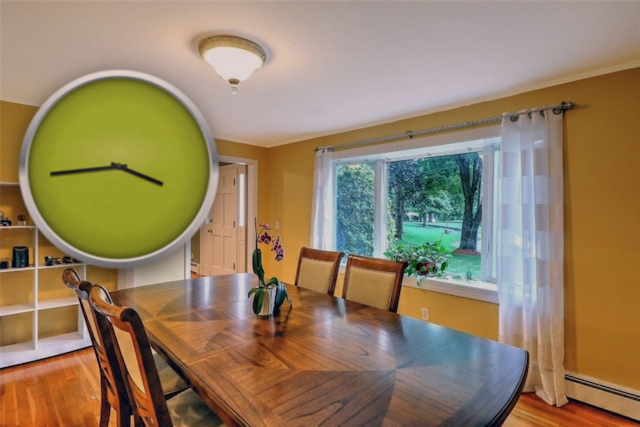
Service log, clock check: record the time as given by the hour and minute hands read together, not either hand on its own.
3:44
